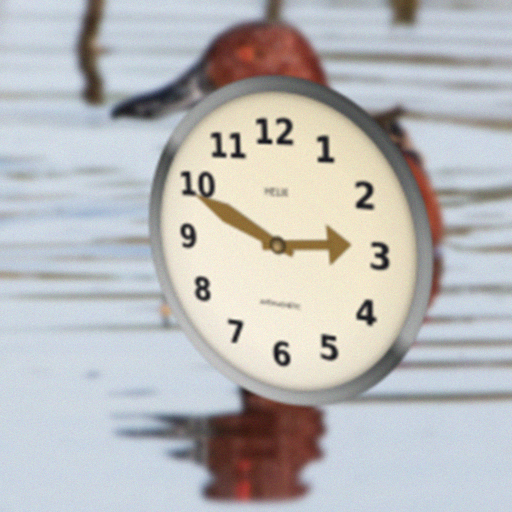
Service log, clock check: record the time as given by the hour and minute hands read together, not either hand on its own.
2:49
